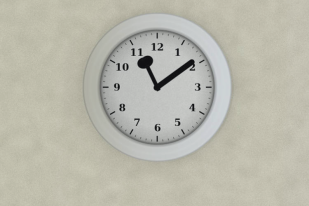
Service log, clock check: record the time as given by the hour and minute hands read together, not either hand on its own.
11:09
